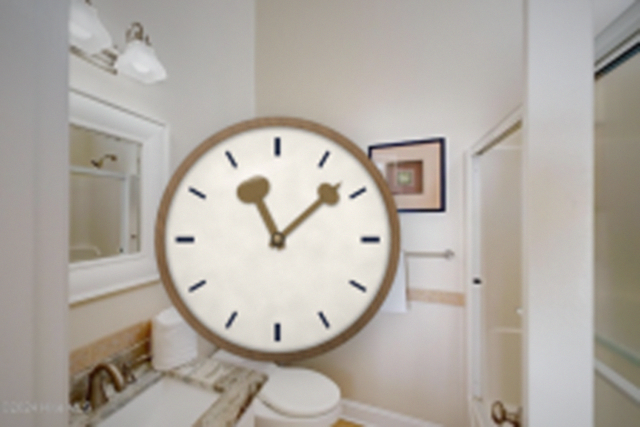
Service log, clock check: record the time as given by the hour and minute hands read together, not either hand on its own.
11:08
